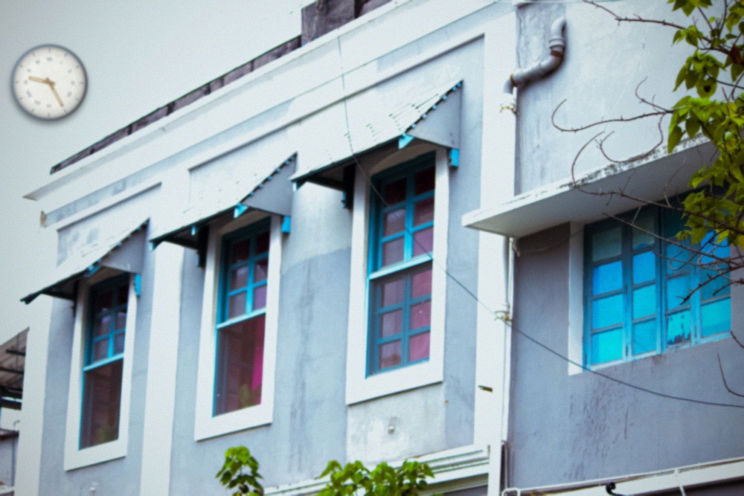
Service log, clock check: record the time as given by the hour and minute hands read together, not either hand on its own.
9:25
